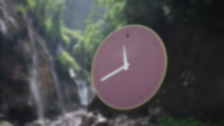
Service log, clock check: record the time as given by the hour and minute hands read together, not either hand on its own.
11:41
